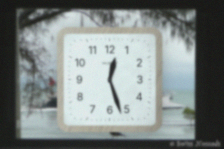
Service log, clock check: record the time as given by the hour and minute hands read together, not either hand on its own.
12:27
